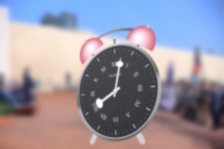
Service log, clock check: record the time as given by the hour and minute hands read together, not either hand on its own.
8:02
